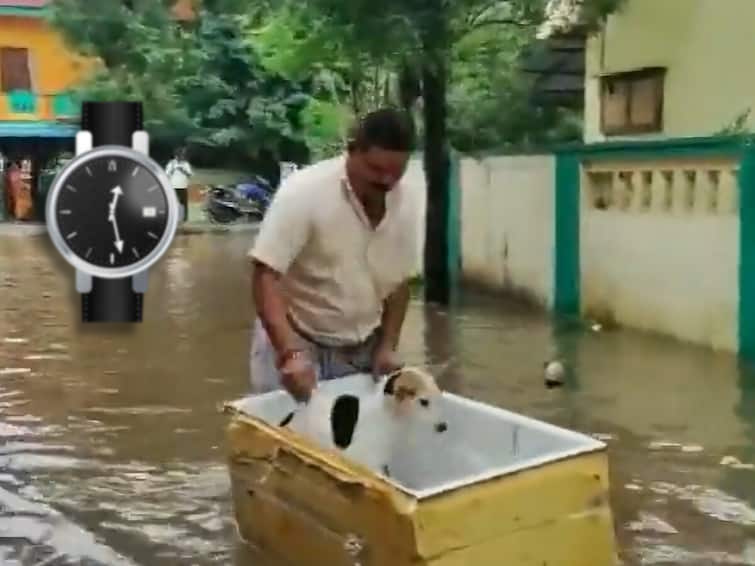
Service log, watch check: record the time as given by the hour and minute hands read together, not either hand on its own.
12:28
